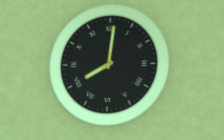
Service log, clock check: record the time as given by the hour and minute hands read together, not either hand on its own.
8:01
